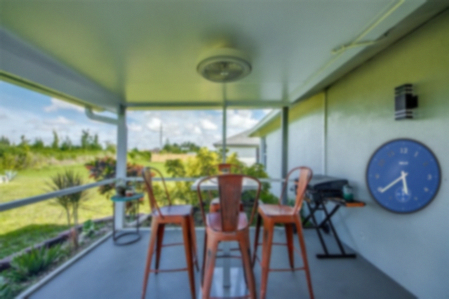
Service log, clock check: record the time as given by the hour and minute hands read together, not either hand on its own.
5:39
